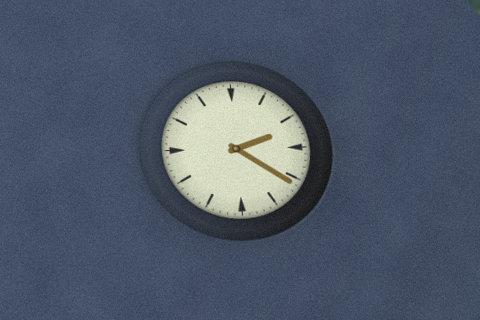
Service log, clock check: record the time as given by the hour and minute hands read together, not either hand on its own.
2:21
